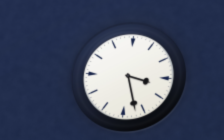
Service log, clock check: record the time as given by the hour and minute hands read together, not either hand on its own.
3:27
